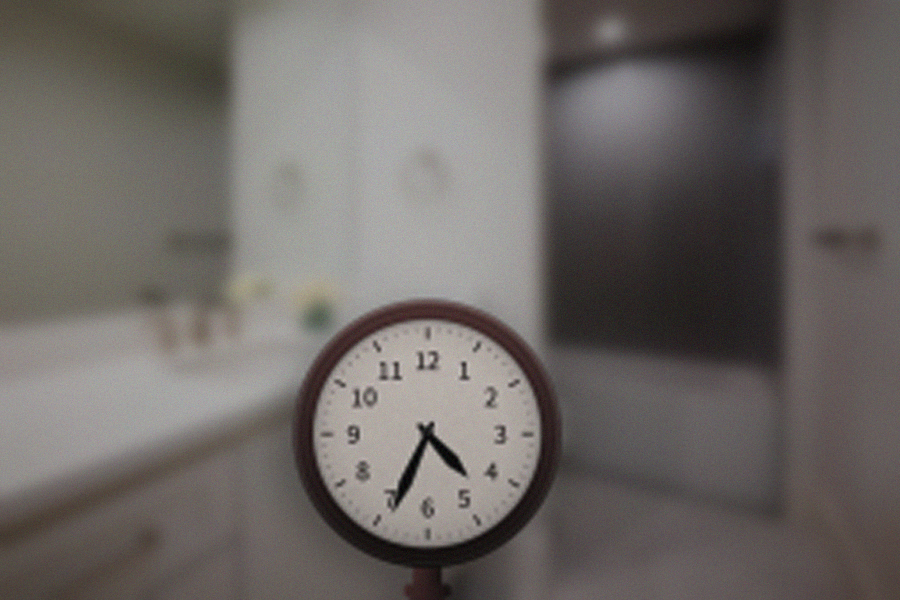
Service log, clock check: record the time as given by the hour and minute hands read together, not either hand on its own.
4:34
